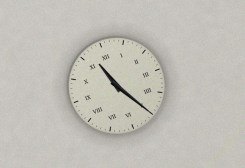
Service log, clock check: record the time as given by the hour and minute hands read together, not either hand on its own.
11:25
